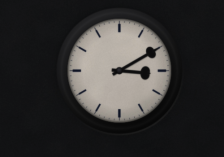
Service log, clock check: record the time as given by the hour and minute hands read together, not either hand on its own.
3:10
